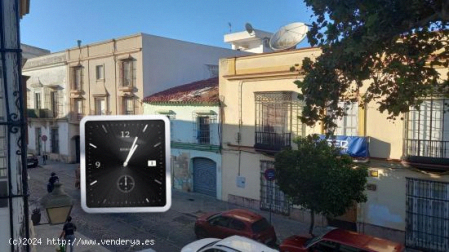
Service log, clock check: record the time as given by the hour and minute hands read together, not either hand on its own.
1:04
